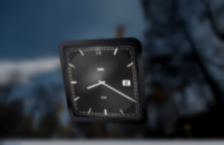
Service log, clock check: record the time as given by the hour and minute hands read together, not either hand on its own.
8:20
